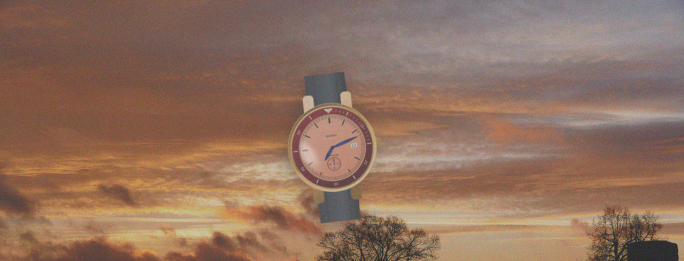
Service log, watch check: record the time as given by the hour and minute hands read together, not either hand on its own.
7:12
